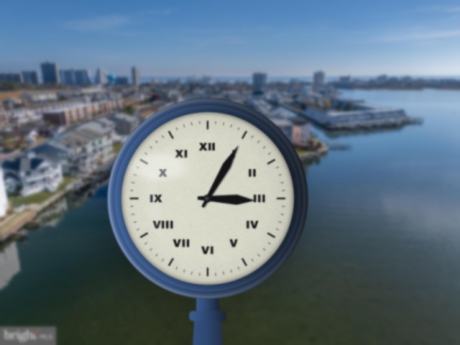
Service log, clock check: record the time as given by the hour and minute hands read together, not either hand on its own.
3:05
